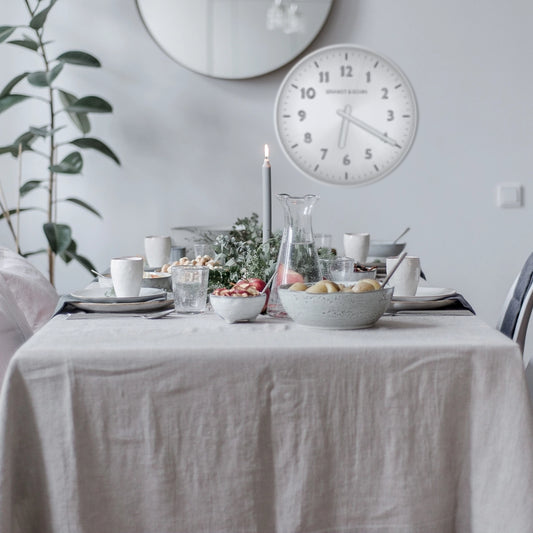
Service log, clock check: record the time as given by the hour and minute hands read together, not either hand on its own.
6:20
